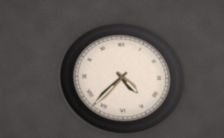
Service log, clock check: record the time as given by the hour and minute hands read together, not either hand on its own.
4:37
